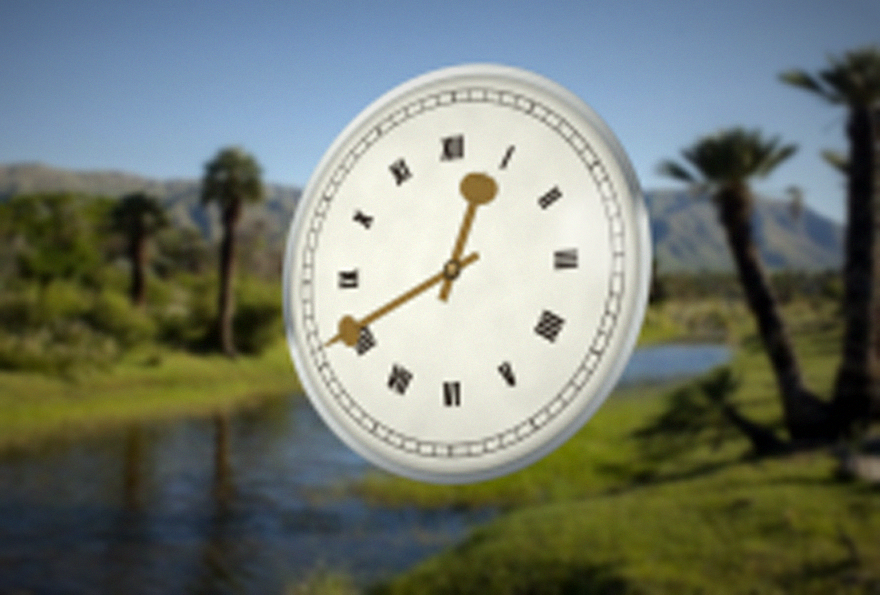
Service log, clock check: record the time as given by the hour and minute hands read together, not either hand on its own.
12:41
